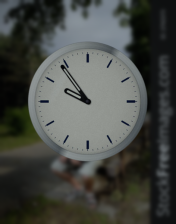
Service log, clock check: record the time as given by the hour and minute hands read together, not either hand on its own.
9:54
